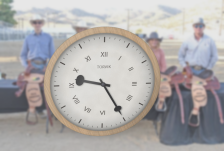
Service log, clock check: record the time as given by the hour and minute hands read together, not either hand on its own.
9:25
